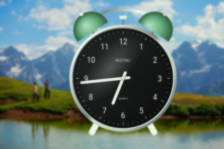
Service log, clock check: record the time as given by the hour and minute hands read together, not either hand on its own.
6:44
